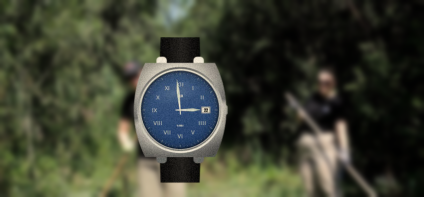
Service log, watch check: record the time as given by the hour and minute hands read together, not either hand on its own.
2:59
